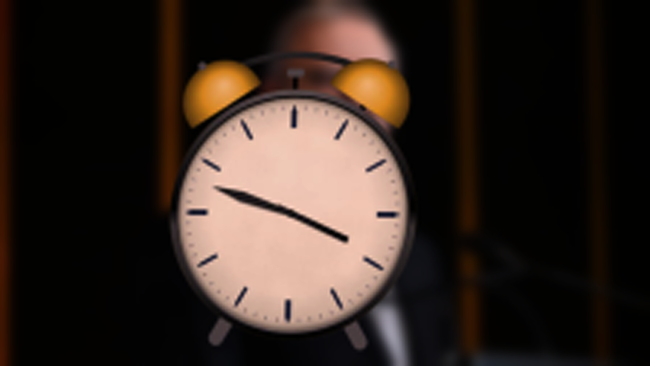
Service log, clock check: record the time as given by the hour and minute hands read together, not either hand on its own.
3:48
